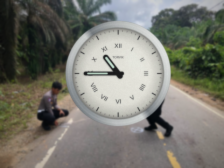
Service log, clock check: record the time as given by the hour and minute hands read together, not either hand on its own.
10:45
